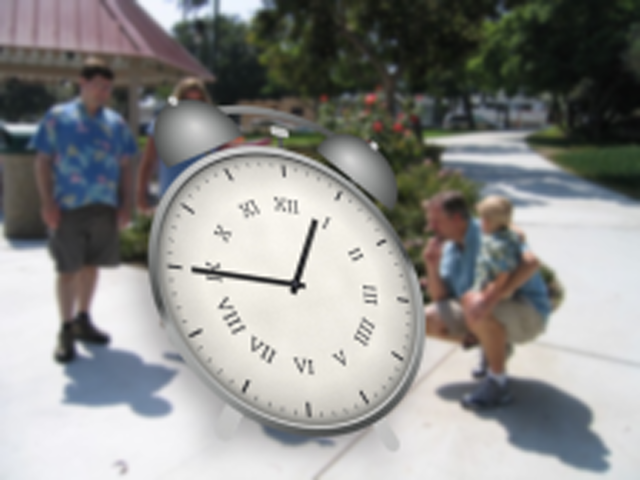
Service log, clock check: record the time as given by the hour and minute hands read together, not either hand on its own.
12:45
